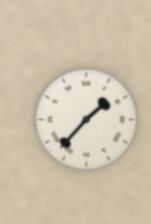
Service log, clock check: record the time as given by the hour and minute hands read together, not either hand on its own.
1:37
